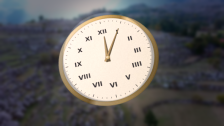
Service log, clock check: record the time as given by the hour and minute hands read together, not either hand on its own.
12:05
